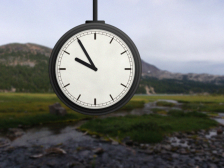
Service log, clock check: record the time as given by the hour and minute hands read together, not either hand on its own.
9:55
